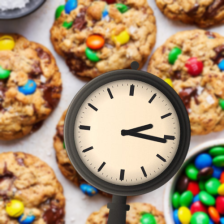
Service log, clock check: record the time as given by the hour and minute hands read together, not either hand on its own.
2:16
